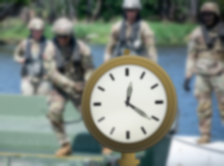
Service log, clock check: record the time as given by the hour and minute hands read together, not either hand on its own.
12:21
